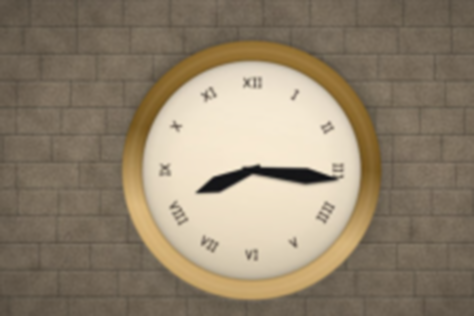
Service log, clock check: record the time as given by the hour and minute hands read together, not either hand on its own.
8:16
